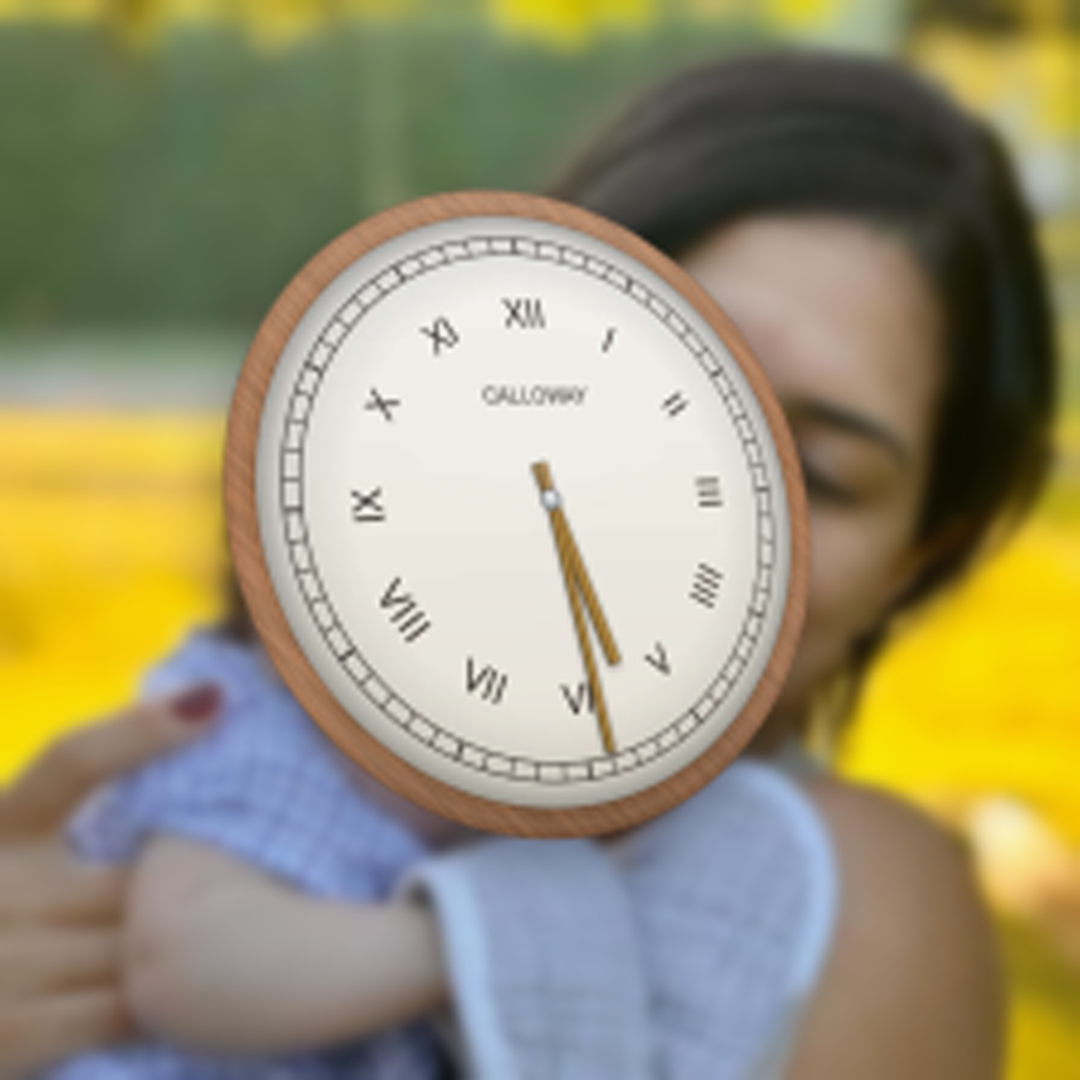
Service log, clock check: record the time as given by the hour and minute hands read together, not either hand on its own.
5:29
